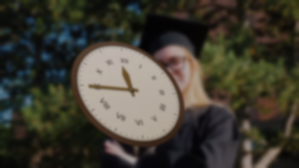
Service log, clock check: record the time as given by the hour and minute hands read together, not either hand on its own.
11:45
